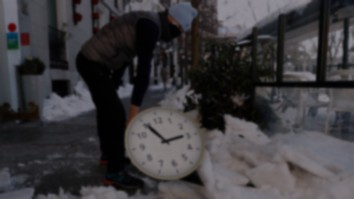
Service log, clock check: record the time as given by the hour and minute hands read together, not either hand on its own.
2:55
